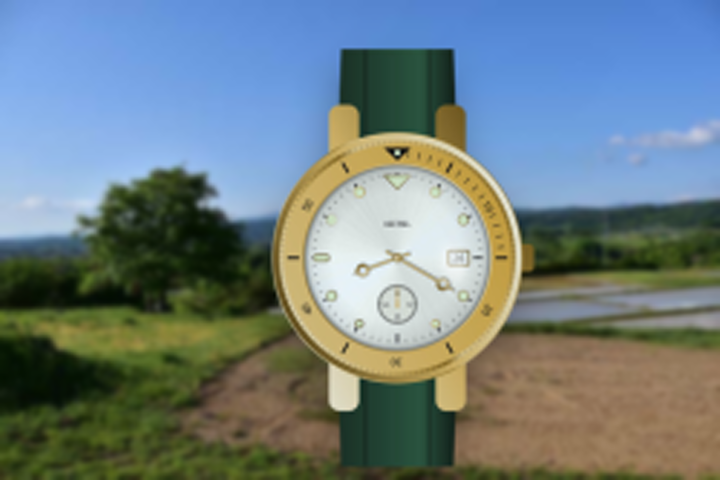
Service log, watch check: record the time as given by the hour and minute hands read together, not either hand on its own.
8:20
